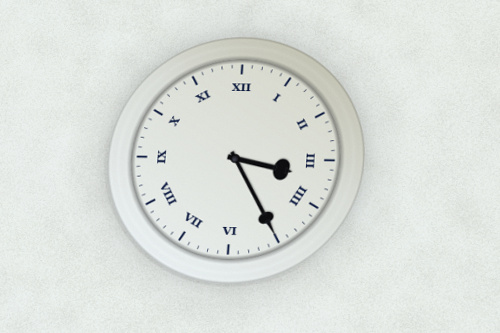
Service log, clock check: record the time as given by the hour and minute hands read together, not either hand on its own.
3:25
